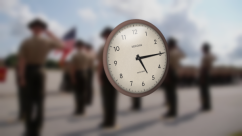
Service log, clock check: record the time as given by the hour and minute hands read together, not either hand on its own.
5:15
